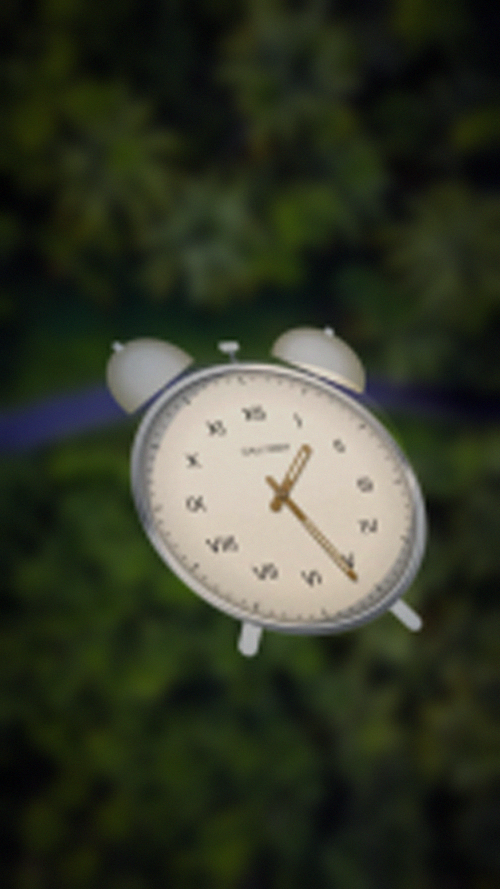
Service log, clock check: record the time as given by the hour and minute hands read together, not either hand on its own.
1:26
